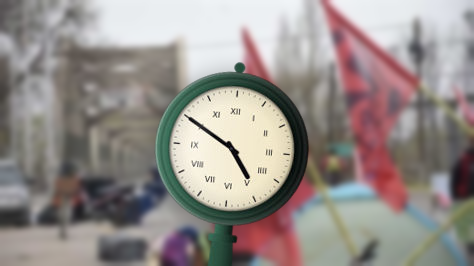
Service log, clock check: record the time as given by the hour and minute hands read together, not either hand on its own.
4:50
